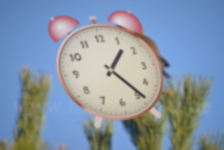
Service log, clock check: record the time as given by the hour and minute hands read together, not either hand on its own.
1:24
